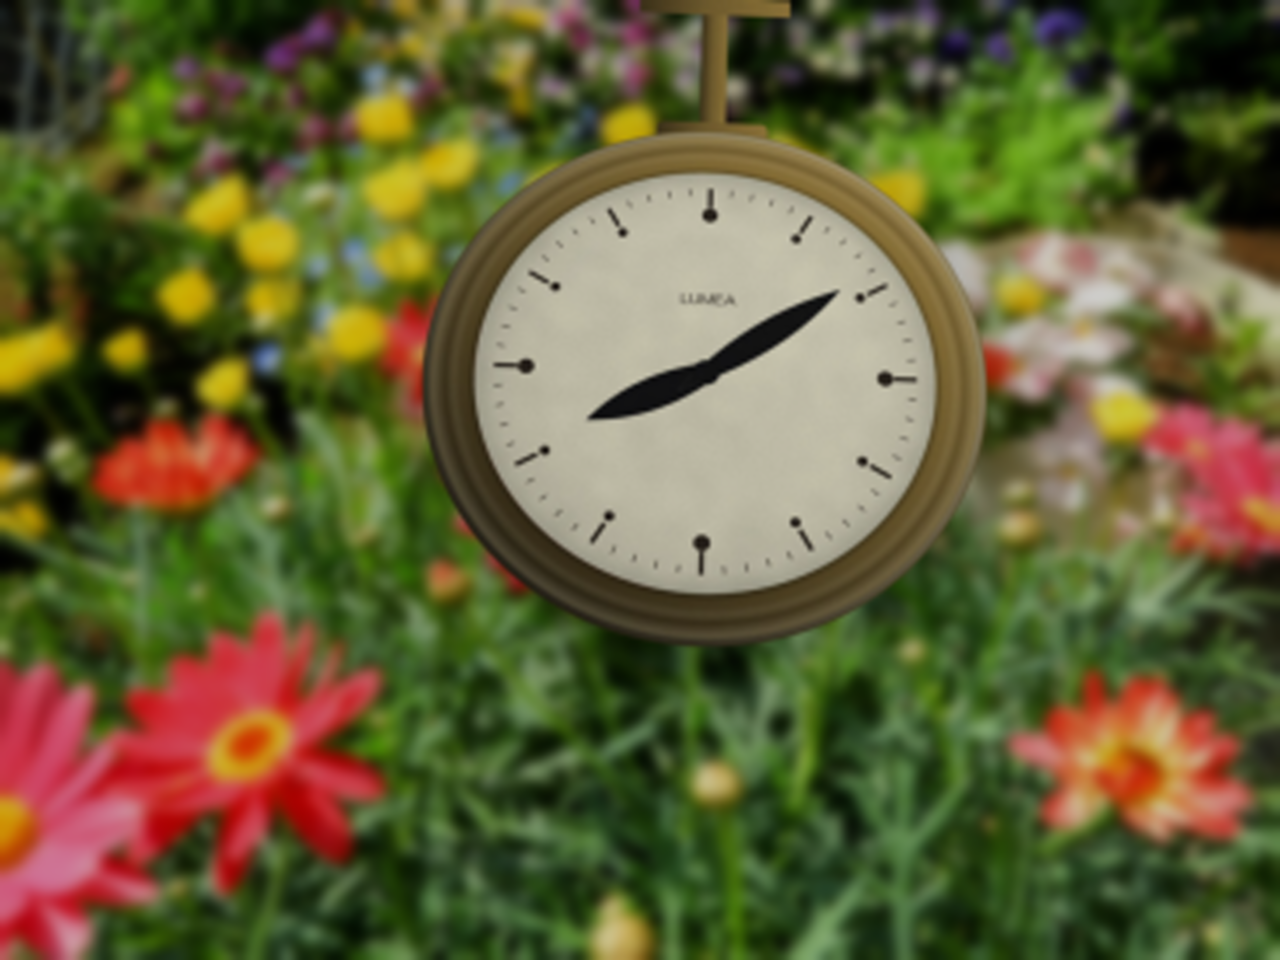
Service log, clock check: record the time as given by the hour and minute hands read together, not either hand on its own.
8:09
